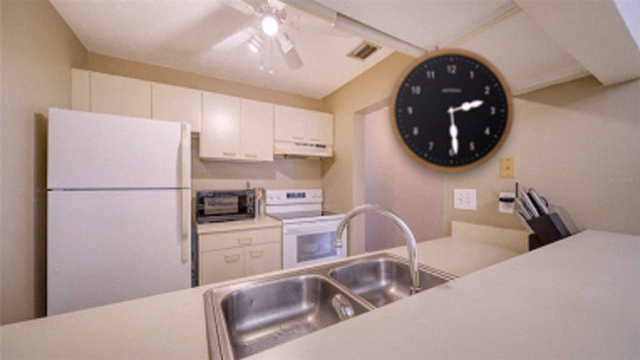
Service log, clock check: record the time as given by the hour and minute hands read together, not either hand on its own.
2:29
